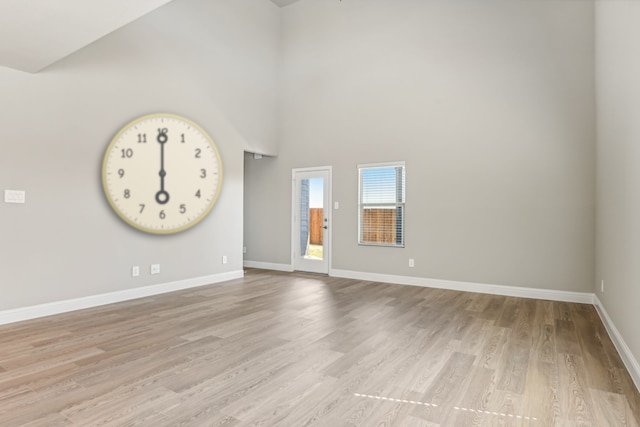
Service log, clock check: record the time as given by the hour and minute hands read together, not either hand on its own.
6:00
